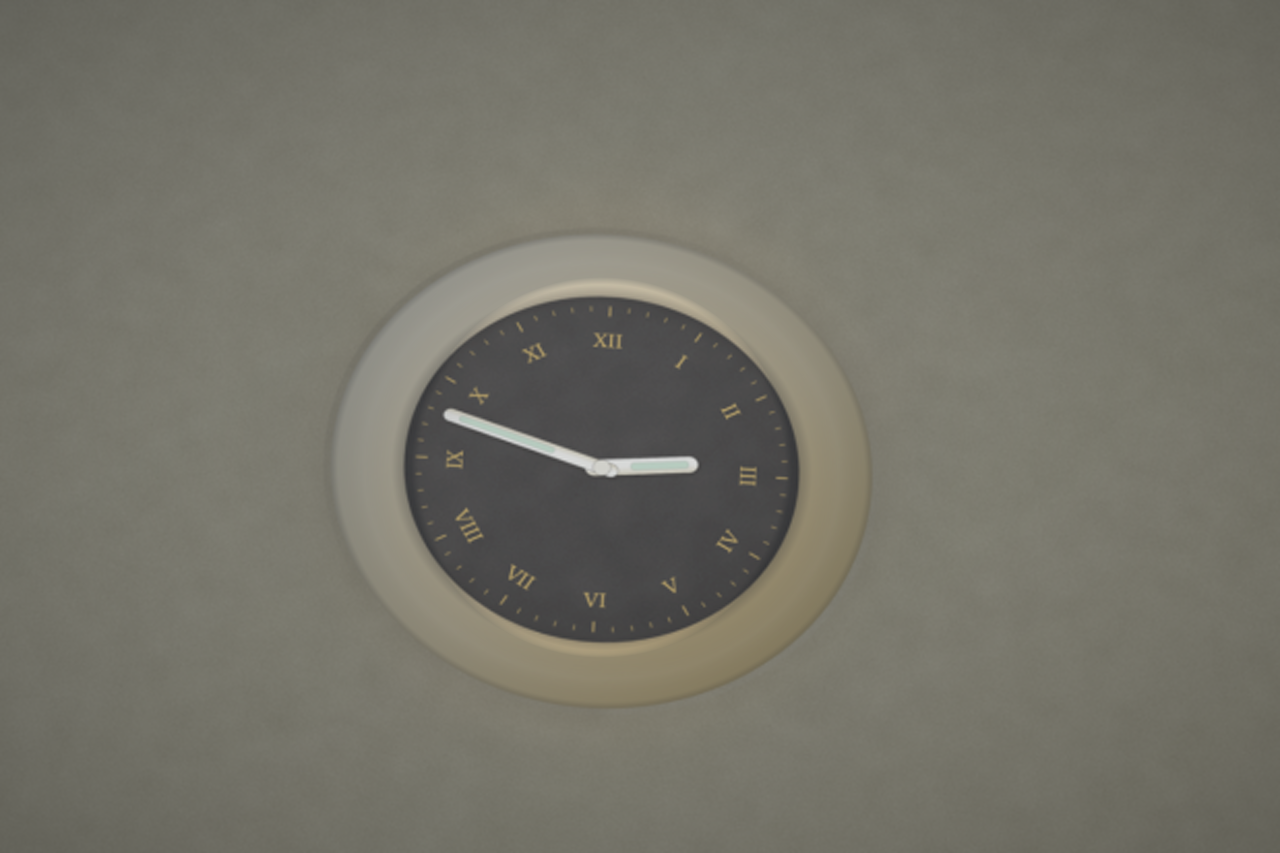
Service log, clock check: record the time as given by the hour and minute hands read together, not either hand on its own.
2:48
